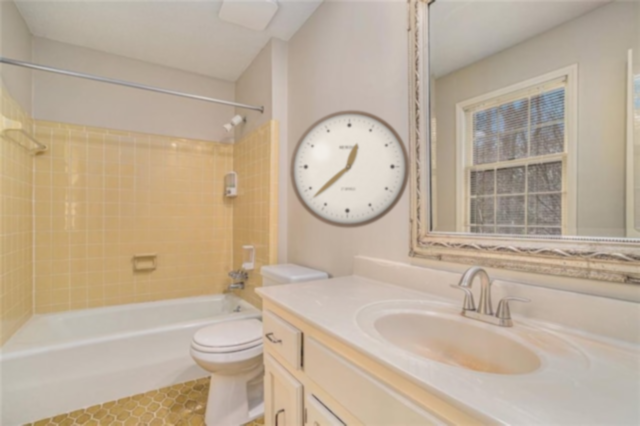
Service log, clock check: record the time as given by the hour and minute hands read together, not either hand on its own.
12:38
